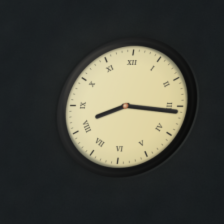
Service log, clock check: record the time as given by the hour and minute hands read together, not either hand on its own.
8:16
